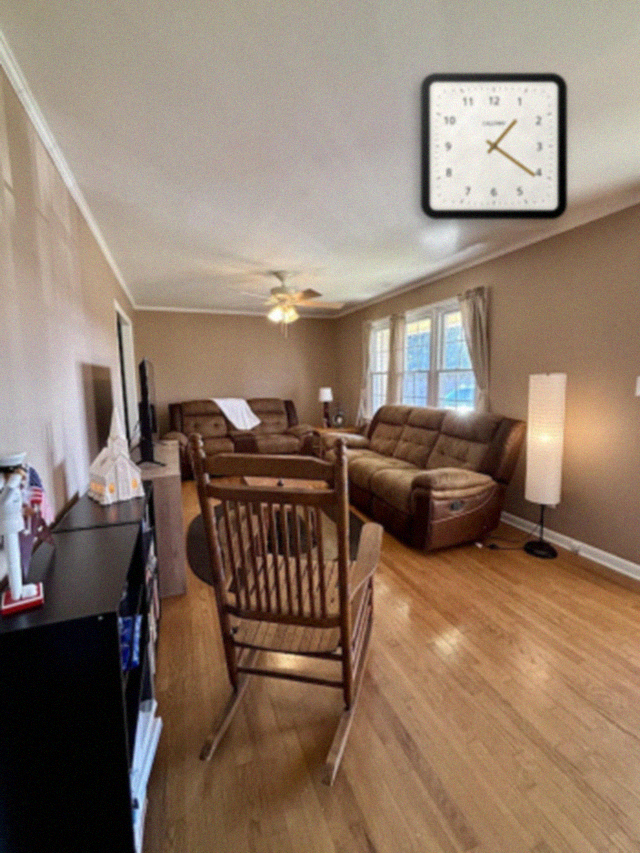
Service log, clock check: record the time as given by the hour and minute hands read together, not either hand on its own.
1:21
